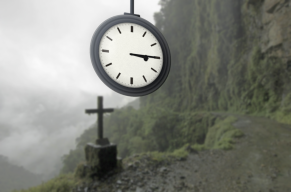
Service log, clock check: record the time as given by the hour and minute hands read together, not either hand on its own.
3:15
